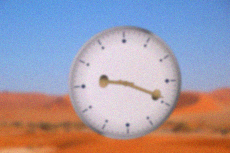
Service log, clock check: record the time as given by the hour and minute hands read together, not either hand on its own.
9:19
